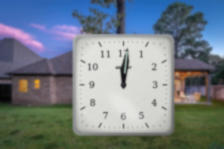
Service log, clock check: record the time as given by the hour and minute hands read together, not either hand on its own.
12:01
